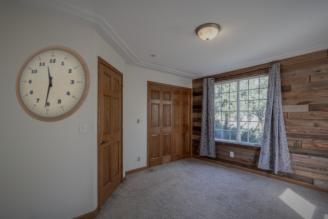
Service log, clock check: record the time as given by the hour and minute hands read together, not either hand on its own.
11:31
